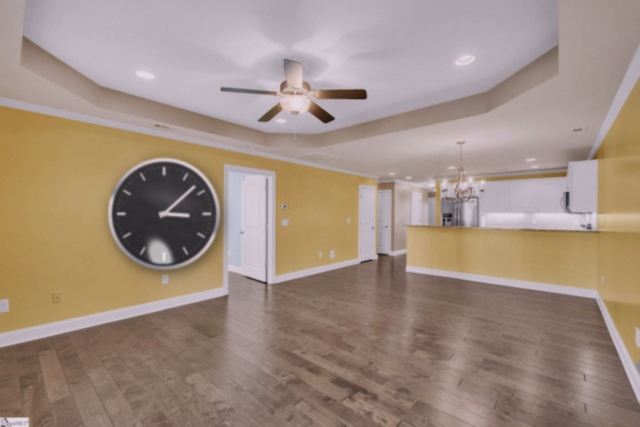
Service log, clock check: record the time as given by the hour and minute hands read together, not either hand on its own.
3:08
